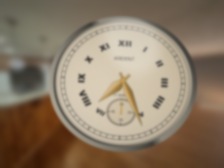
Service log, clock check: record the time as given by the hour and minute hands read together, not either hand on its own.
7:26
